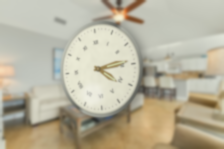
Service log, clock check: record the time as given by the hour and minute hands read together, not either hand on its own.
4:14
